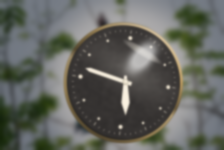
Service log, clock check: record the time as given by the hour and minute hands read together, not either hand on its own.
5:47
